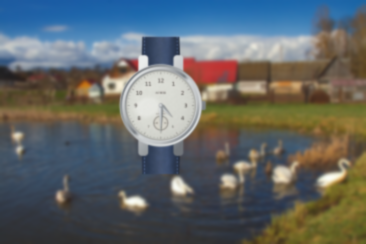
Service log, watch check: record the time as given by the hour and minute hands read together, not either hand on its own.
4:30
